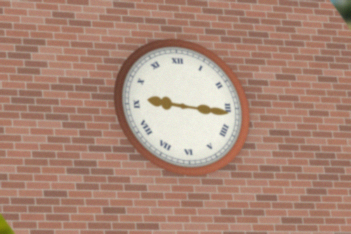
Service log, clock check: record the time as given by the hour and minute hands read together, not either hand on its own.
9:16
